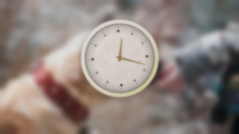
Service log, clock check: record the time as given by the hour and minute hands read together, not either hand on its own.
12:18
